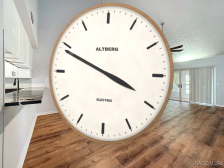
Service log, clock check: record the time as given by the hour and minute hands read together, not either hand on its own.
3:49
